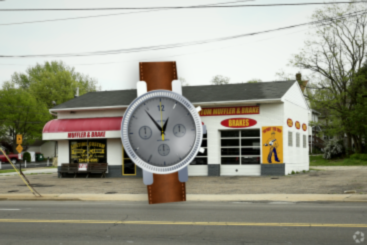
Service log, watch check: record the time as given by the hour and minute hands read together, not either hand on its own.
12:54
